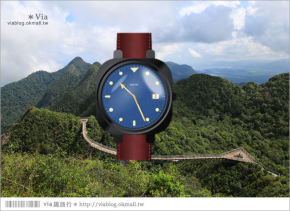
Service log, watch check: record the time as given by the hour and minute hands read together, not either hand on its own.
10:26
